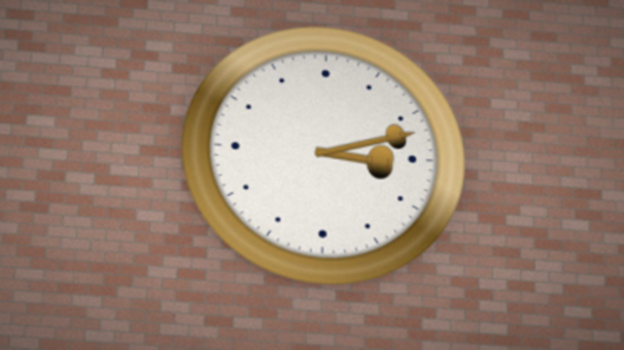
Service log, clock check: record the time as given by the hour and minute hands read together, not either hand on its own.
3:12
